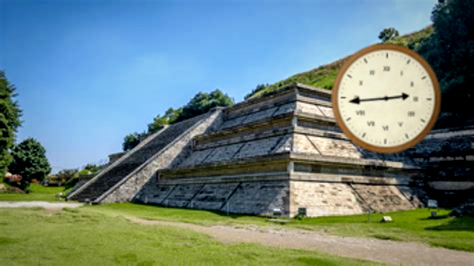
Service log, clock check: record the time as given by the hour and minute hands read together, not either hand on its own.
2:44
